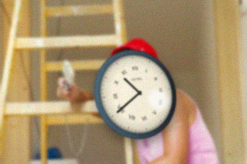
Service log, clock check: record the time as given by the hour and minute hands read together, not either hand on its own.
10:40
